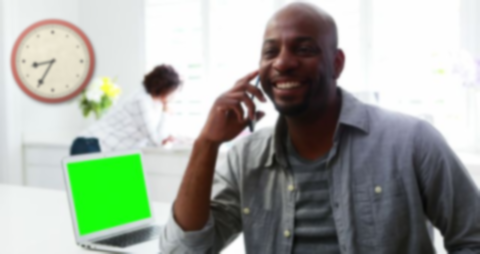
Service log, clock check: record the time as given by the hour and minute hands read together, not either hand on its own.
8:35
